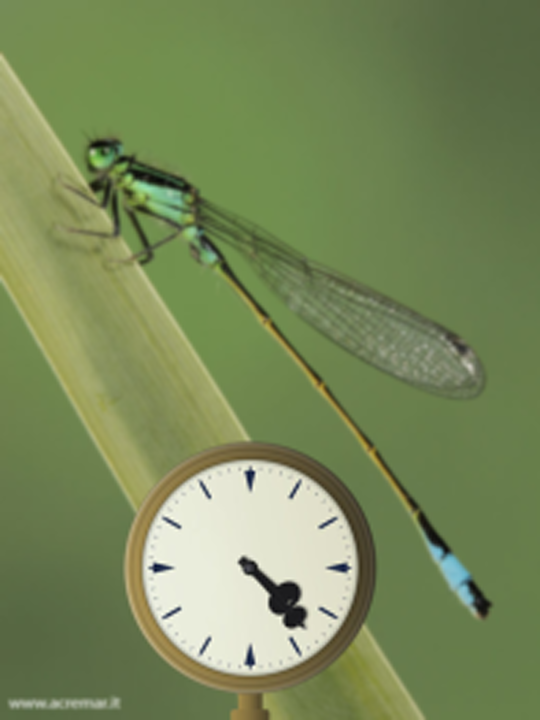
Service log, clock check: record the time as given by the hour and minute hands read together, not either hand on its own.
4:23
